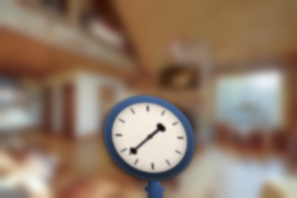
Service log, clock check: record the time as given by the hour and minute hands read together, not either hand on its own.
1:38
